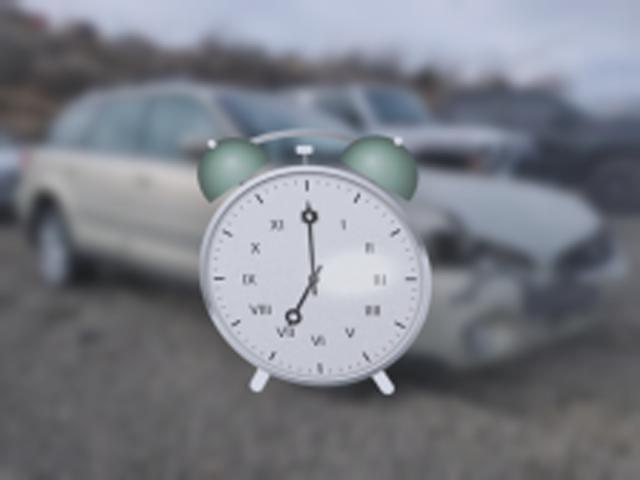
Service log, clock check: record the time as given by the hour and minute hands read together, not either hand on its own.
7:00
